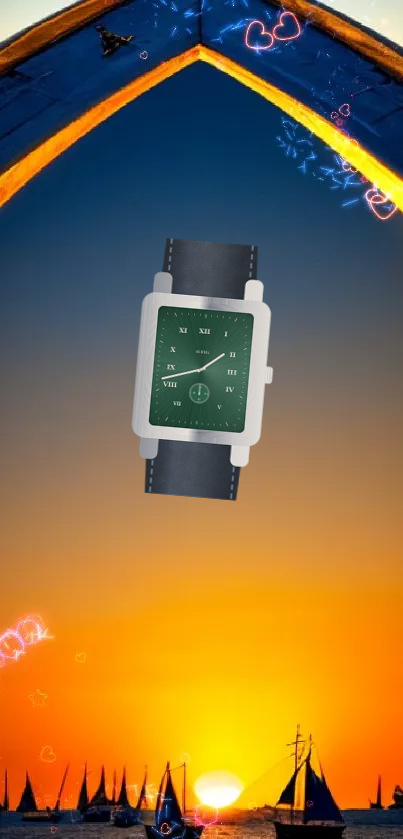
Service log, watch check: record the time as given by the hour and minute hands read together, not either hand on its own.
1:42
